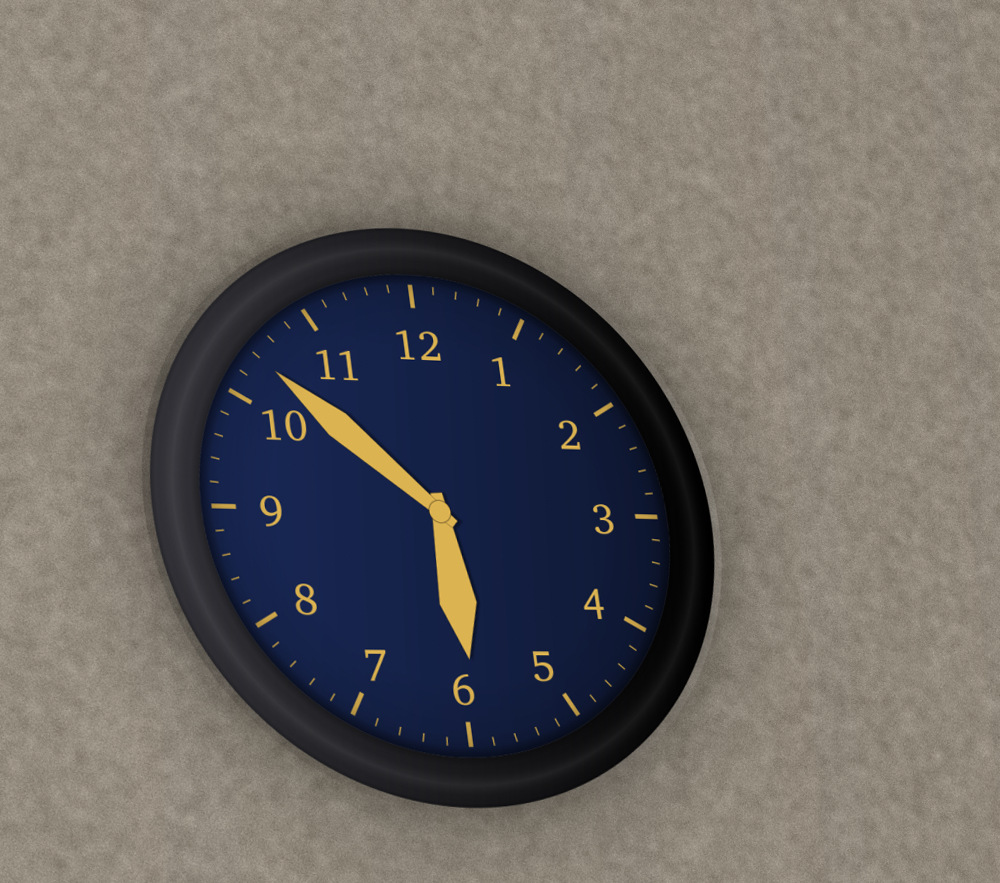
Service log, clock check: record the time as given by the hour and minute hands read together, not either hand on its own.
5:52
